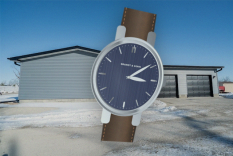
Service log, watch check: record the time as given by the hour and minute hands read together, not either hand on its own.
3:09
